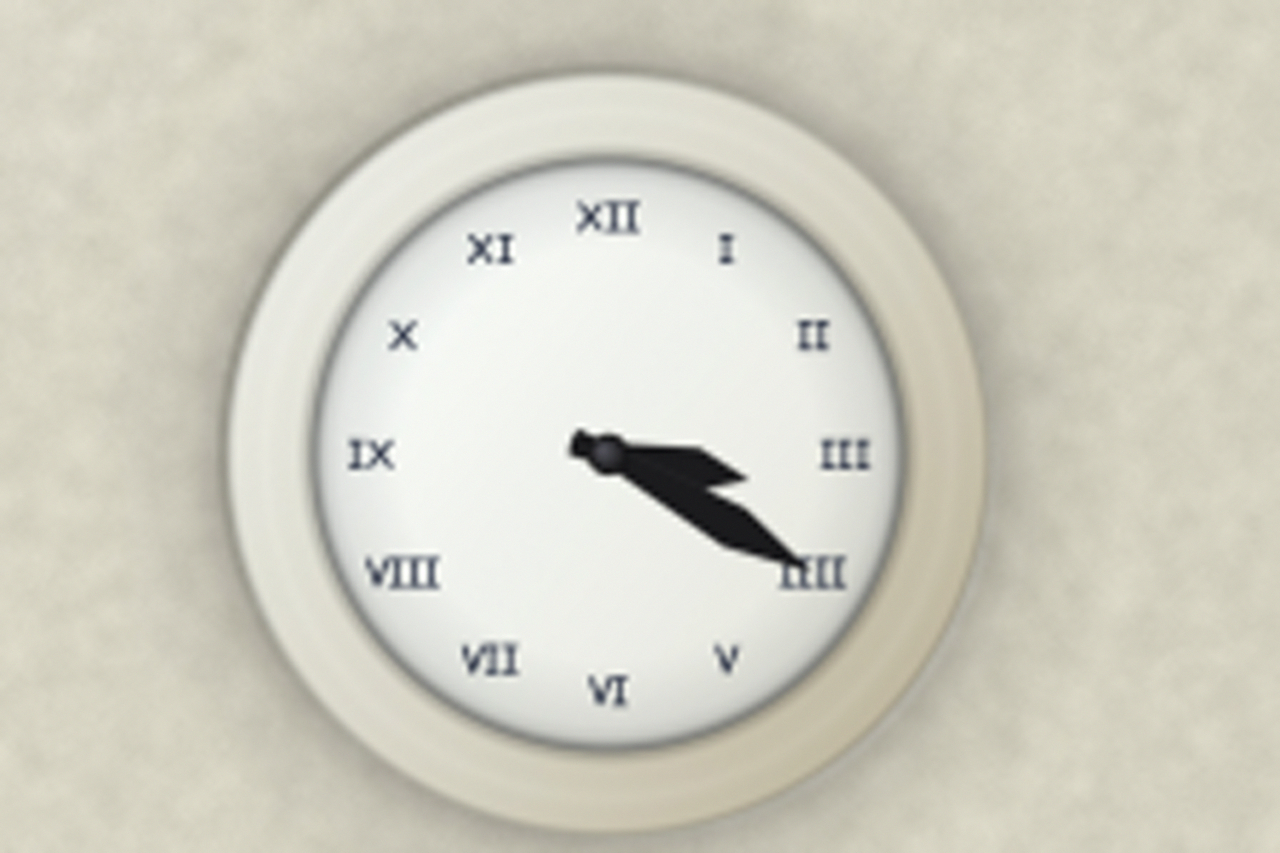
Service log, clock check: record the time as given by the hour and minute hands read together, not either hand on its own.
3:20
